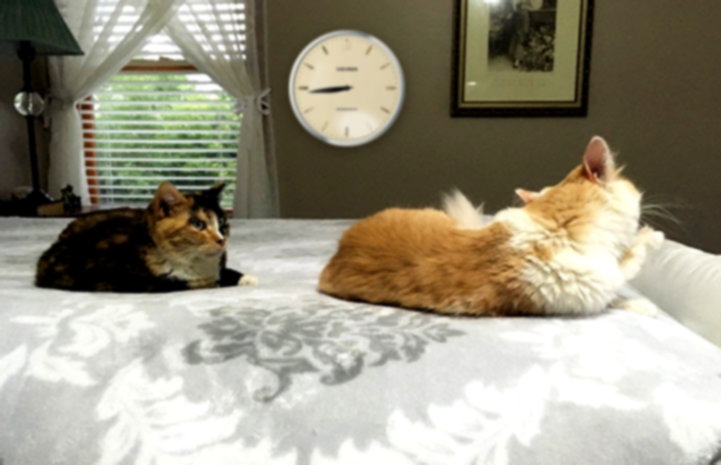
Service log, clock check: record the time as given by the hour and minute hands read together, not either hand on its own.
8:44
